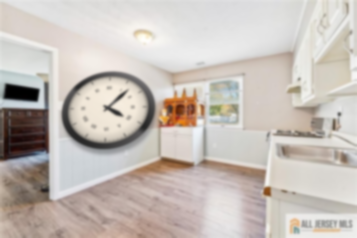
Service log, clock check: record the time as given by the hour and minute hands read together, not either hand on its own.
4:07
